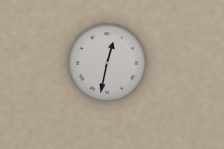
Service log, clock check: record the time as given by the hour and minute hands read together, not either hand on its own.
12:32
